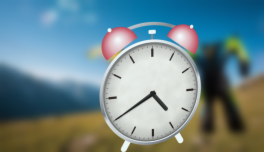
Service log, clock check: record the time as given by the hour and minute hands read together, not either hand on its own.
4:40
